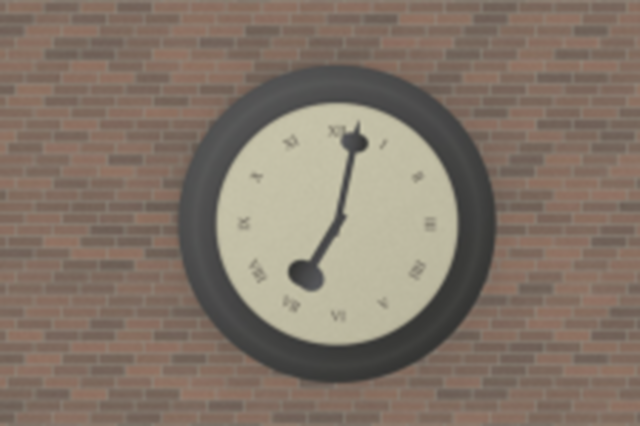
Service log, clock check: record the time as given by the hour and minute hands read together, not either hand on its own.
7:02
